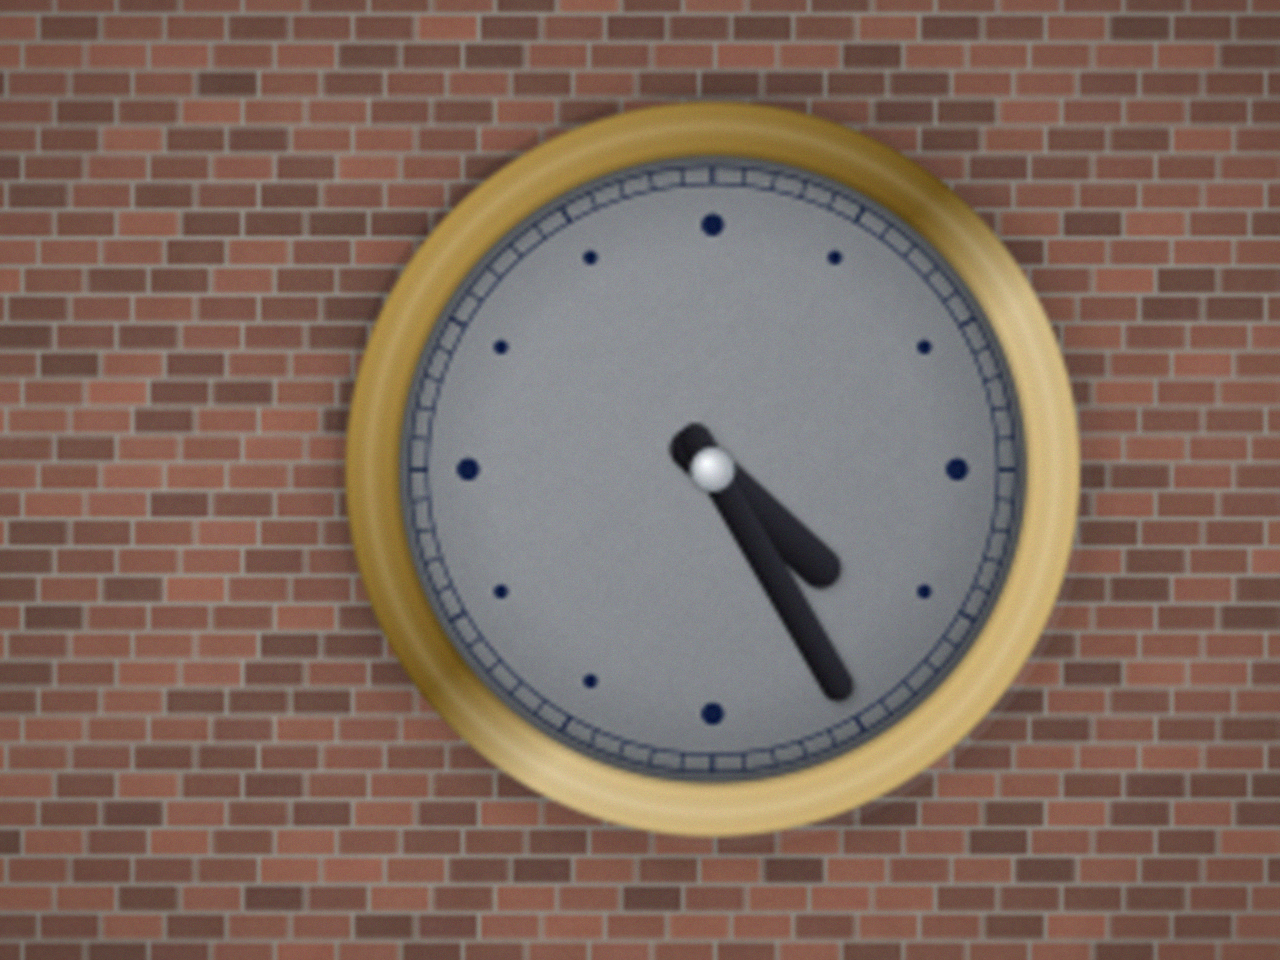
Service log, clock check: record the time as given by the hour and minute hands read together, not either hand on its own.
4:25
